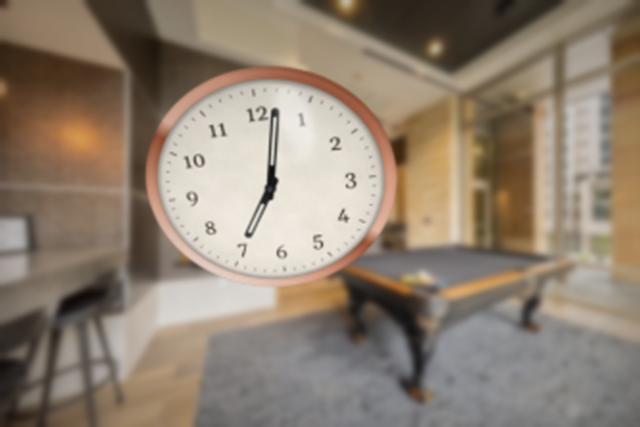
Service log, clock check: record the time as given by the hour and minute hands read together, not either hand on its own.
7:02
